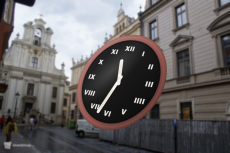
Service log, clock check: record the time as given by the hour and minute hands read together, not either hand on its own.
11:33
